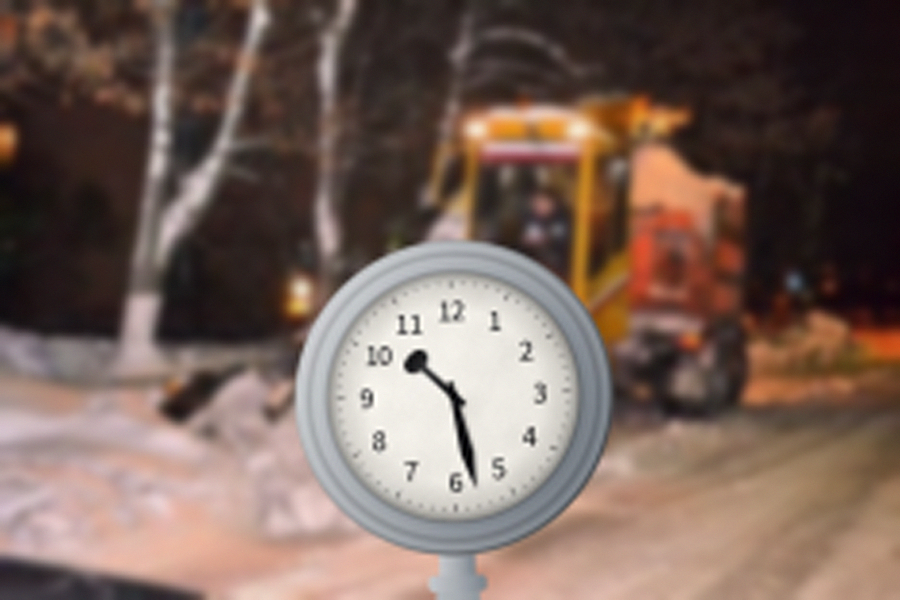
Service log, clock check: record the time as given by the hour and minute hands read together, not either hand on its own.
10:28
